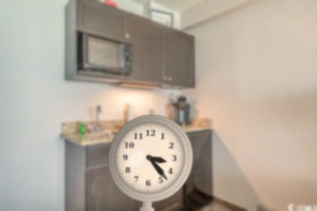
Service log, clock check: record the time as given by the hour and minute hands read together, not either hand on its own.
3:23
